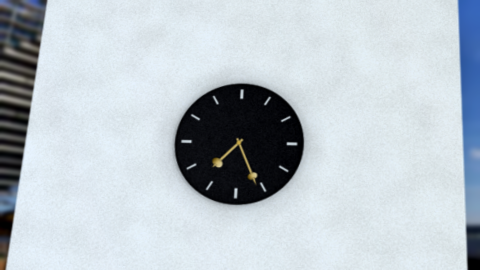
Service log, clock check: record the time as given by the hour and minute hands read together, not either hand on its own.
7:26
